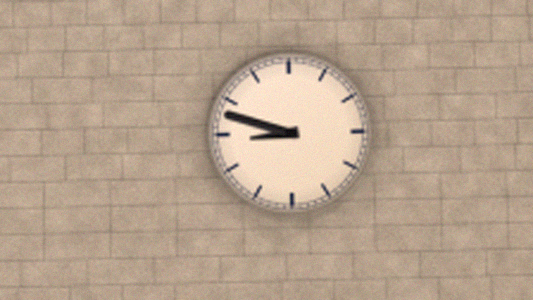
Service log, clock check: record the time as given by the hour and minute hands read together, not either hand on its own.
8:48
